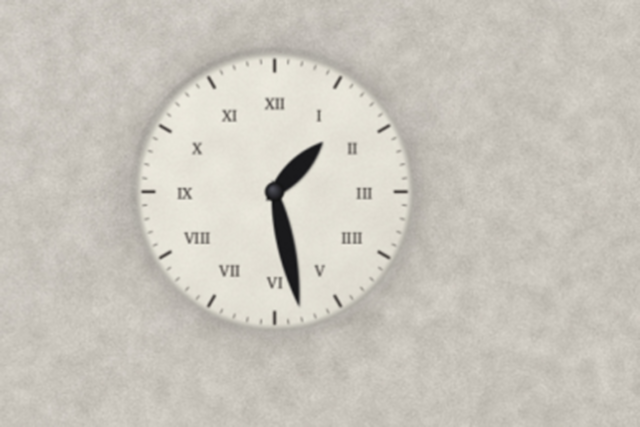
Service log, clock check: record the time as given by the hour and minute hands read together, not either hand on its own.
1:28
